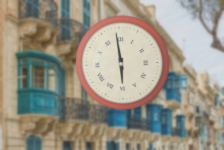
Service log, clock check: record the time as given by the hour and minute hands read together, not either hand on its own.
5:59
